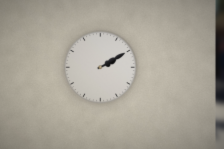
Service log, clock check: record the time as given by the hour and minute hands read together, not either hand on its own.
2:10
